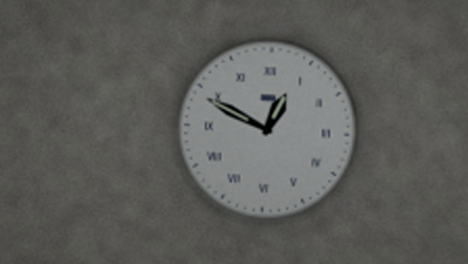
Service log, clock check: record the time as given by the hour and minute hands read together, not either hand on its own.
12:49
